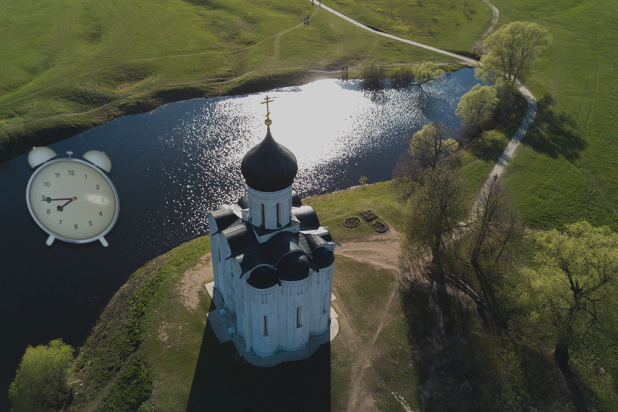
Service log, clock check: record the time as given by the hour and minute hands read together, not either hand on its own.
7:44
